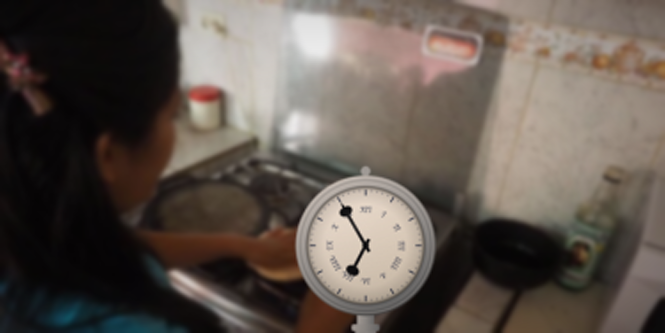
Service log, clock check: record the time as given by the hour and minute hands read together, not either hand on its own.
6:55
